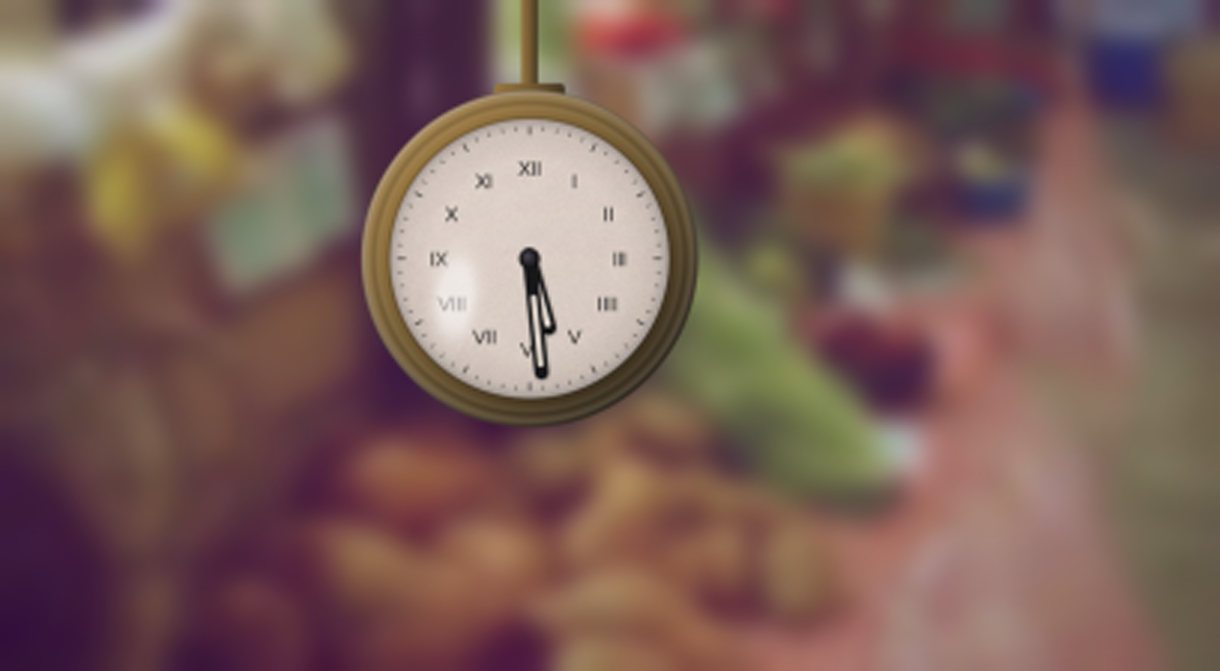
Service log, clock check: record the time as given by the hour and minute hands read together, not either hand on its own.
5:29
